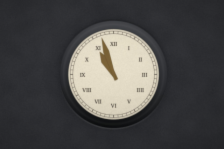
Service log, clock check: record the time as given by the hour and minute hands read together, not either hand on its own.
10:57
